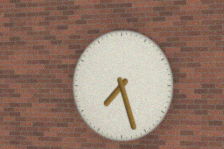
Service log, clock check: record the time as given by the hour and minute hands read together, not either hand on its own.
7:27
